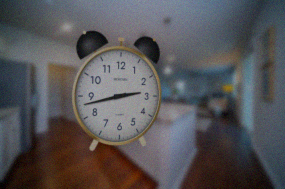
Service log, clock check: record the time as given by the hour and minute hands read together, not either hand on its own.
2:43
